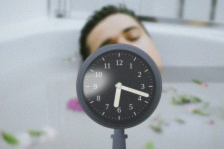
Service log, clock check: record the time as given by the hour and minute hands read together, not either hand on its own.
6:18
